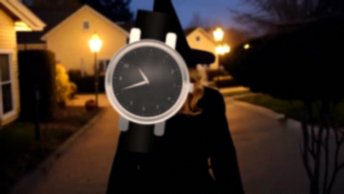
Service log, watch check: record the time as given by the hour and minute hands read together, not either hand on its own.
10:41
